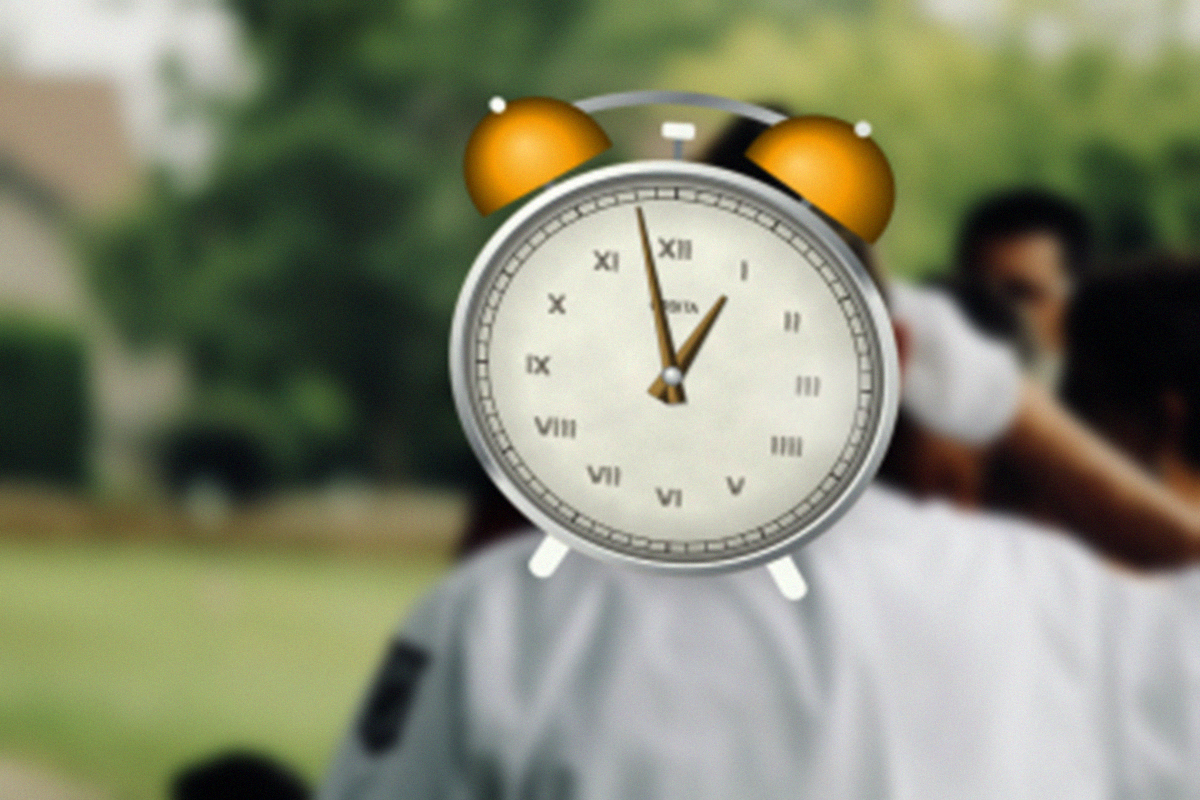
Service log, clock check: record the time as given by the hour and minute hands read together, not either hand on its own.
12:58
